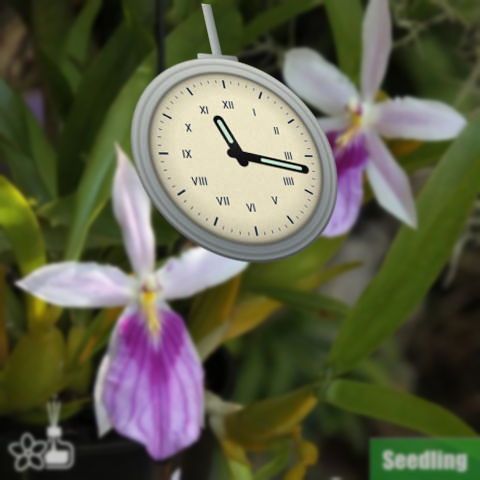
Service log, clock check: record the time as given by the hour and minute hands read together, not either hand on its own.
11:17
